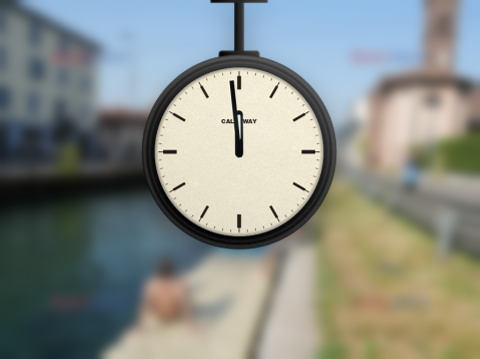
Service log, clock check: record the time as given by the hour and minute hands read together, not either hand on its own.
11:59
